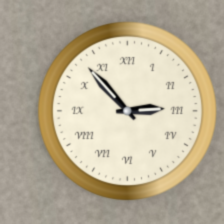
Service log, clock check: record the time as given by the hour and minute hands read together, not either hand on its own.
2:53
